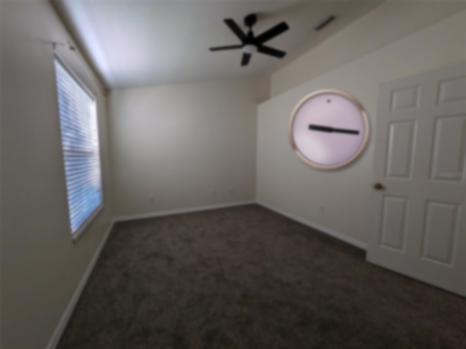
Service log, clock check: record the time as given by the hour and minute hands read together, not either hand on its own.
9:16
